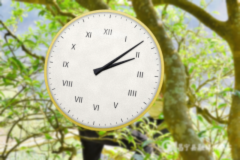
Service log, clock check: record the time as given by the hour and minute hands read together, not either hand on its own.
2:08
